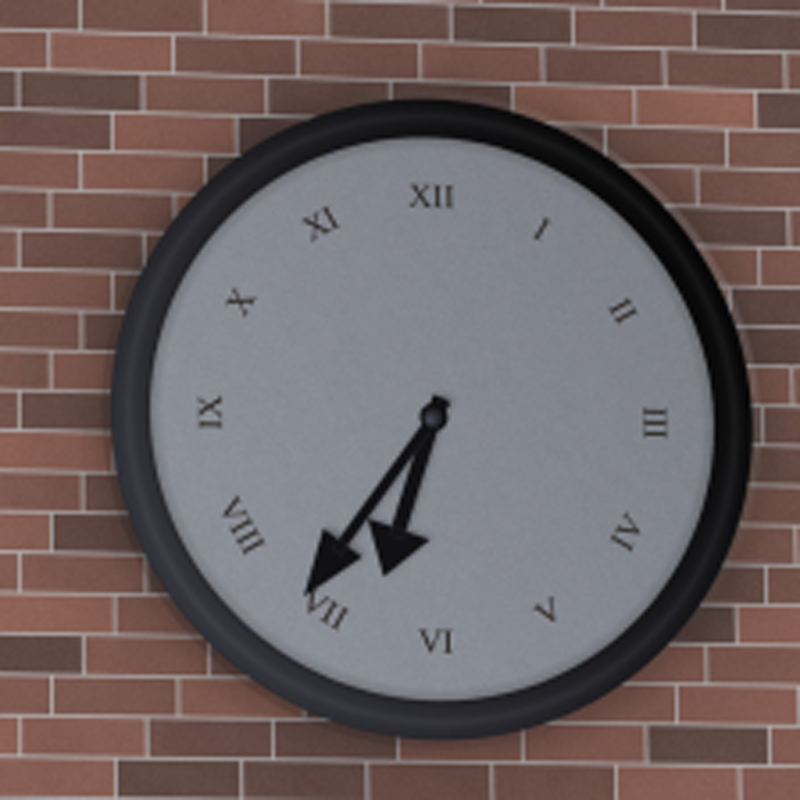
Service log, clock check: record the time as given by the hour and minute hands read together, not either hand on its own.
6:36
